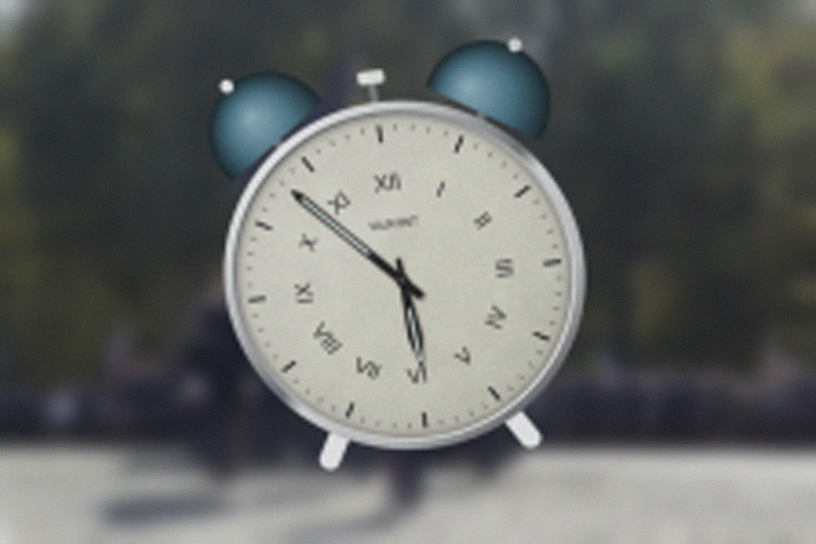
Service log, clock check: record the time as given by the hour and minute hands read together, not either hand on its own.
5:53
